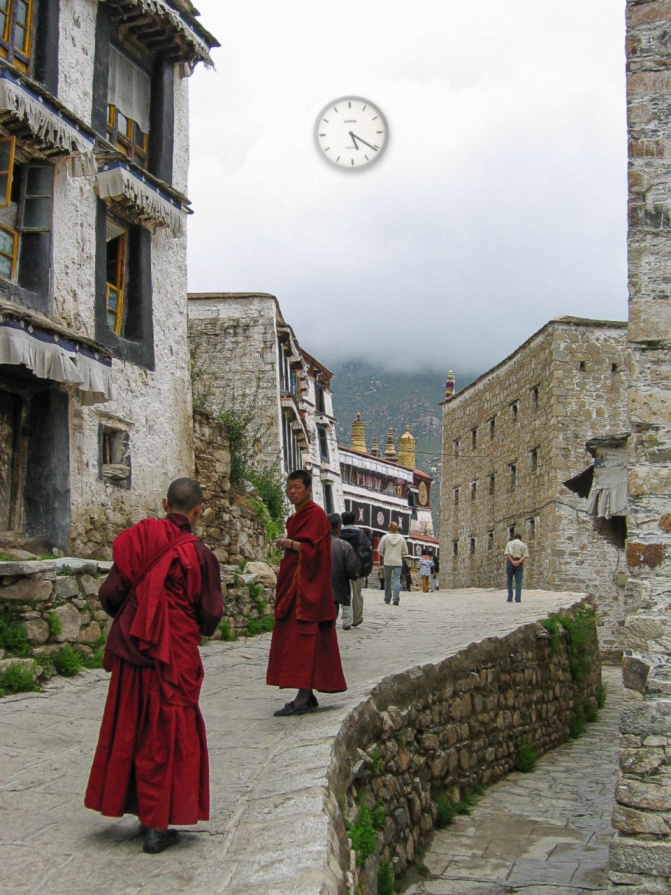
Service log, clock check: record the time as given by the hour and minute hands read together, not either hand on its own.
5:21
